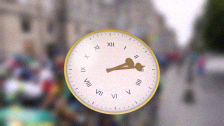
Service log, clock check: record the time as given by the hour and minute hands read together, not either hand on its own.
2:14
